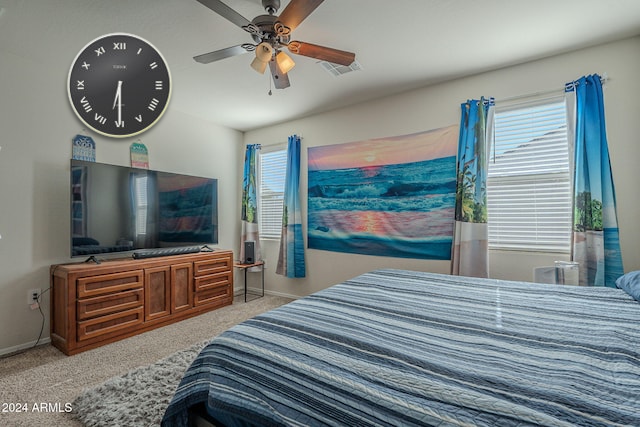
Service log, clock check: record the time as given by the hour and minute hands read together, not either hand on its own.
6:30
